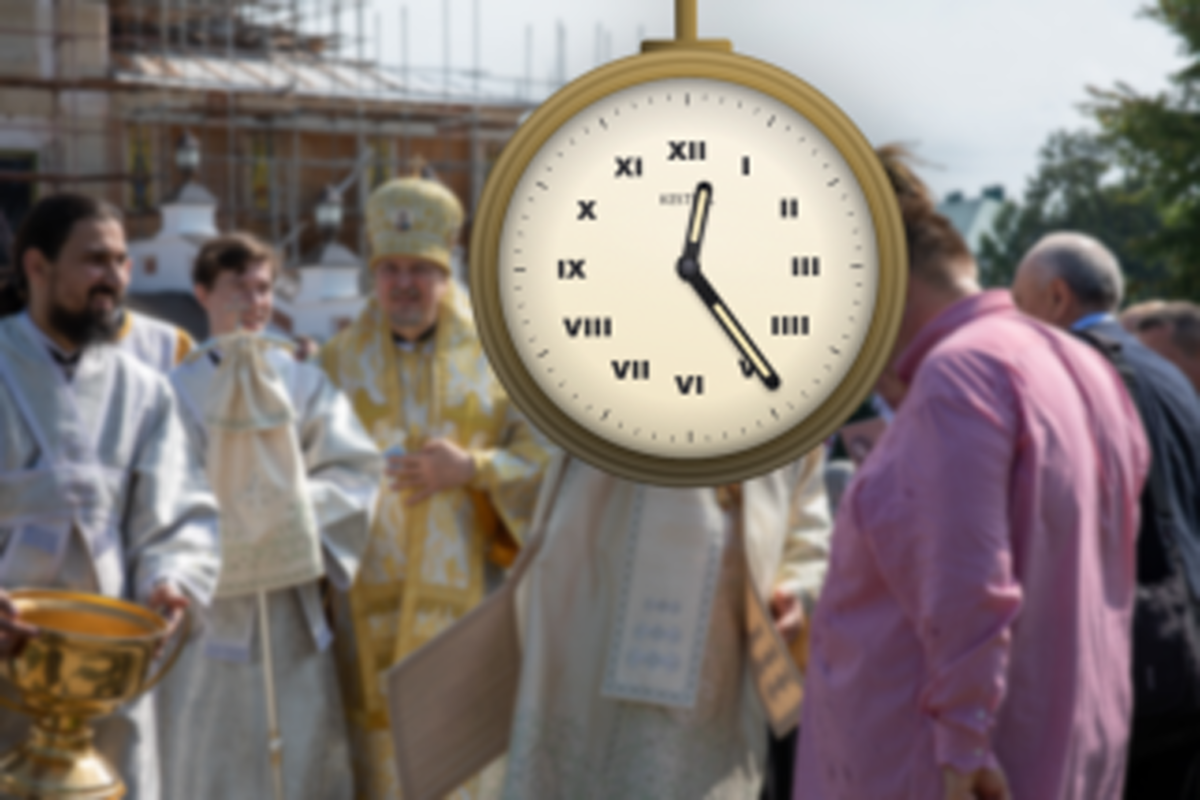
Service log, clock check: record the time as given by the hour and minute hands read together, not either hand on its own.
12:24
